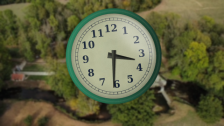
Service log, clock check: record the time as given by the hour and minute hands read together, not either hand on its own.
3:31
